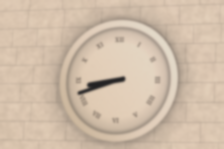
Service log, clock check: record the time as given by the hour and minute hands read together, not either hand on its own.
8:42
